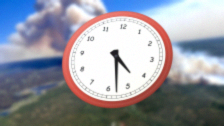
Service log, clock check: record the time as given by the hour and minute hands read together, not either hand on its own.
4:28
